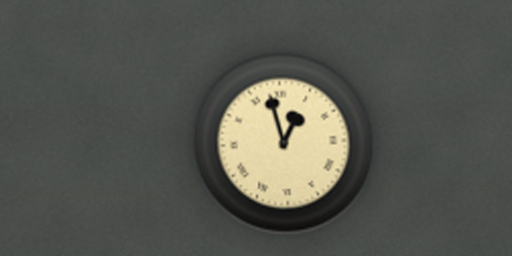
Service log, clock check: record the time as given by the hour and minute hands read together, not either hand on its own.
12:58
